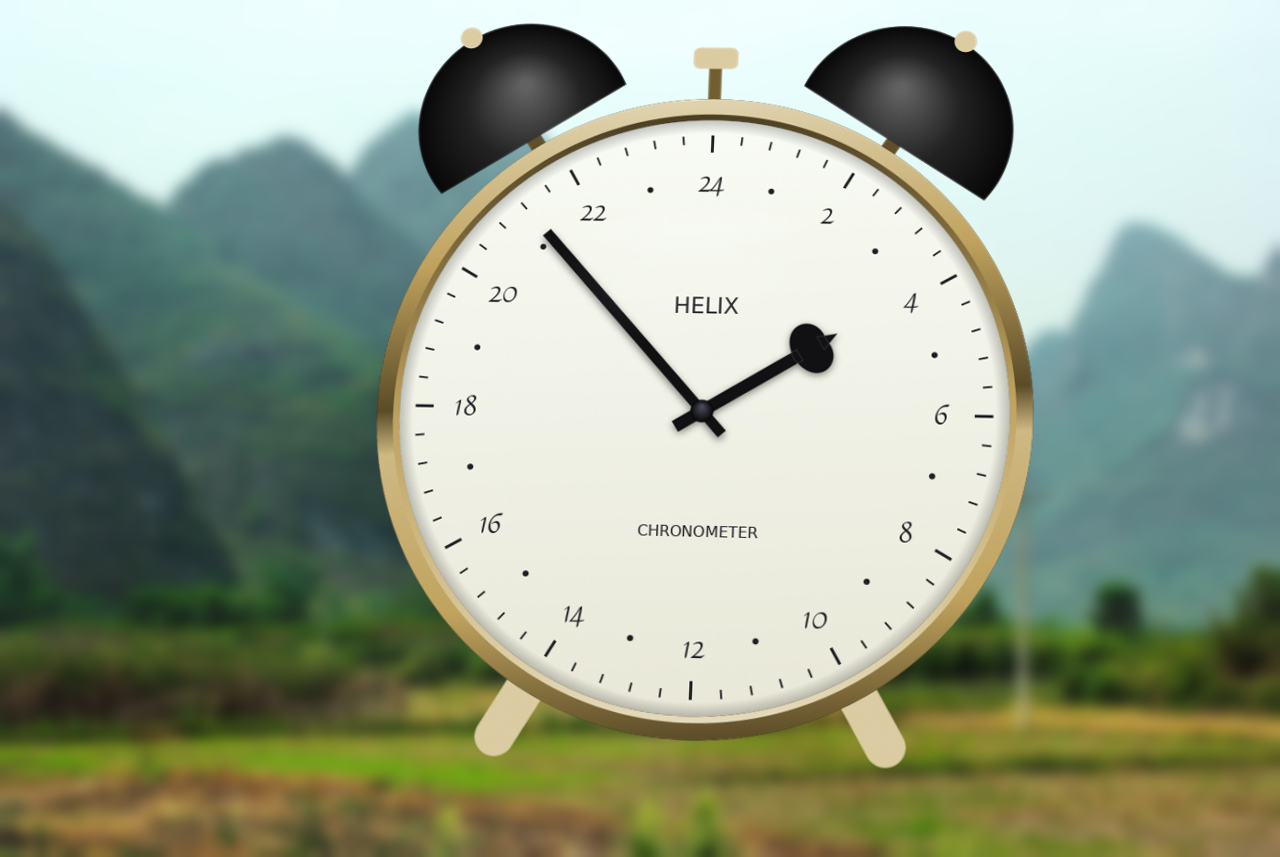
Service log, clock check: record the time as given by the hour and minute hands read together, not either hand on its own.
3:53
